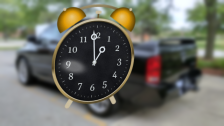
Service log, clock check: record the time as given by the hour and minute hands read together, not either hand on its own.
12:59
